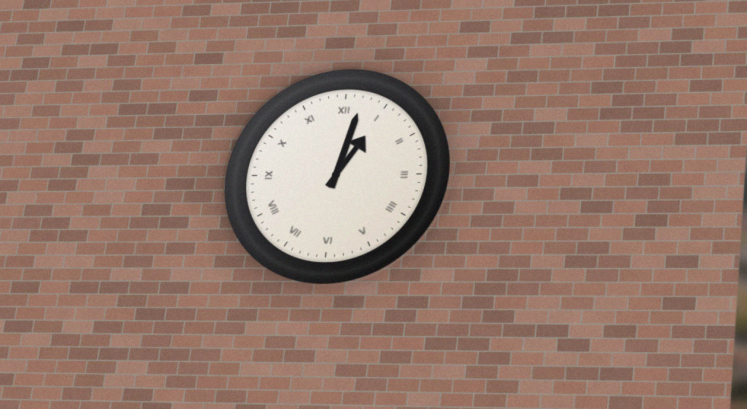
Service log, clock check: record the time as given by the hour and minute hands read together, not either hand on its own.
1:02
